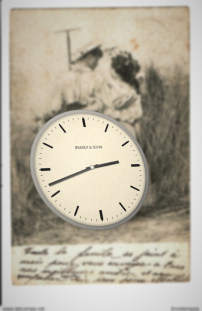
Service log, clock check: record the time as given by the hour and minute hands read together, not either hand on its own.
2:42
